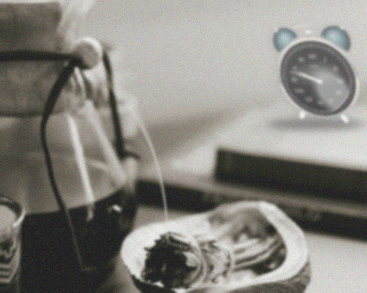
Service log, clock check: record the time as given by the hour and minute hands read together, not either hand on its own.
9:48
